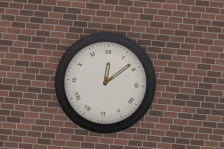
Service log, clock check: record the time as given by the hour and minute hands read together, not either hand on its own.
12:08
